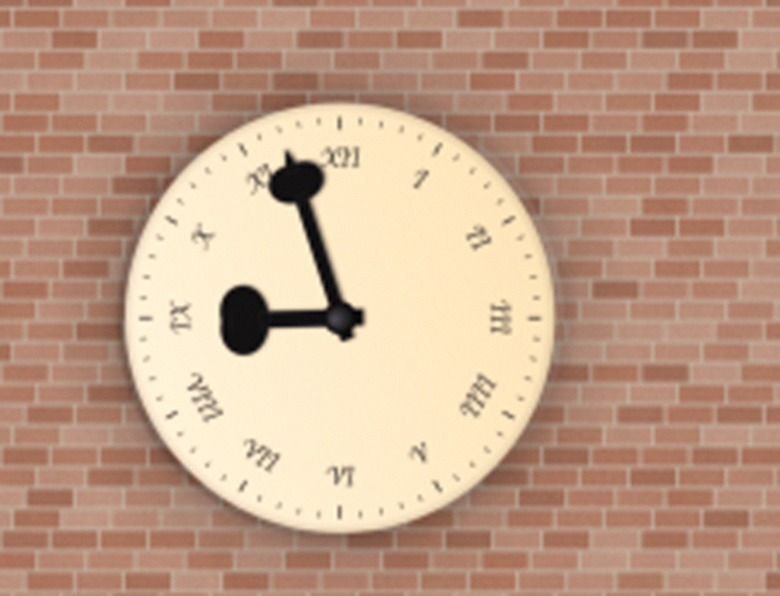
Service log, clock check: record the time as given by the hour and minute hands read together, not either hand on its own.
8:57
